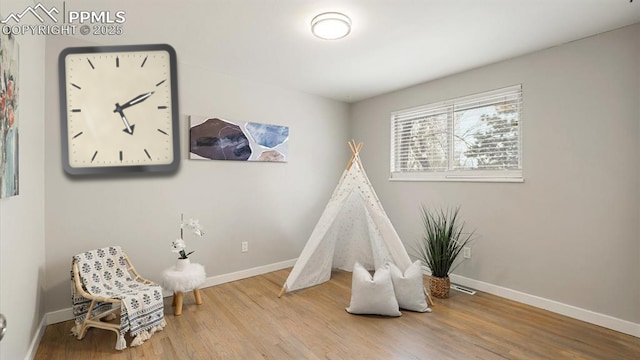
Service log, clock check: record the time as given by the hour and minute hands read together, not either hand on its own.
5:11
